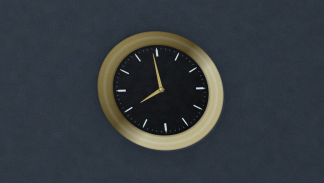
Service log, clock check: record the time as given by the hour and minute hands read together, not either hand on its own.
7:59
